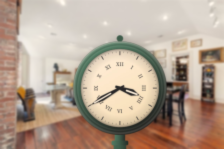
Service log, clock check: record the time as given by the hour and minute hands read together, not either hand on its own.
3:40
